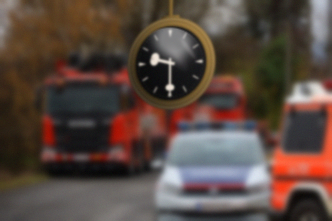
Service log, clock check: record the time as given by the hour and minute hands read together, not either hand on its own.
9:30
